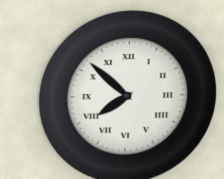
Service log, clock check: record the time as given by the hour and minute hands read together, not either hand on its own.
7:52
